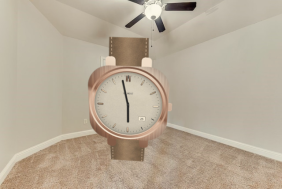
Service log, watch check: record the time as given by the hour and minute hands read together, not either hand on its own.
5:58
